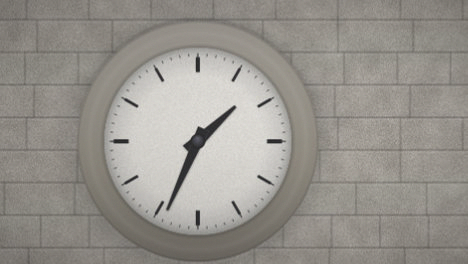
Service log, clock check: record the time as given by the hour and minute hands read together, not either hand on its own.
1:34
